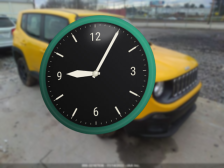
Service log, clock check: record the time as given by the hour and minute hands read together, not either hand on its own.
9:05
